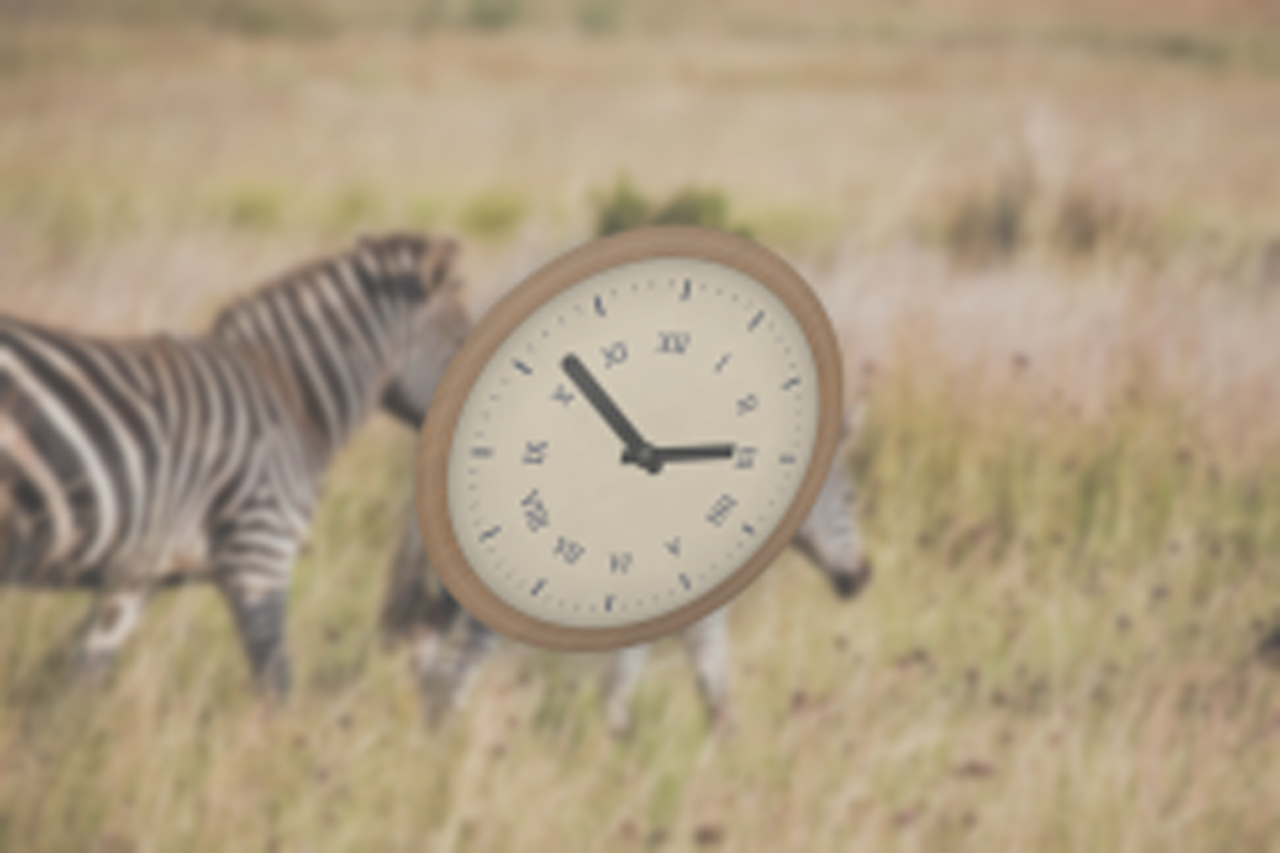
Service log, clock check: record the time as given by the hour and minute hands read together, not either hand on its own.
2:52
